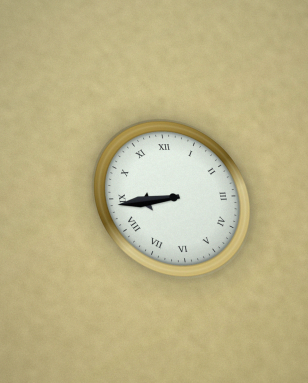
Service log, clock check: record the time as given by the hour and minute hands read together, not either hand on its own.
8:44
